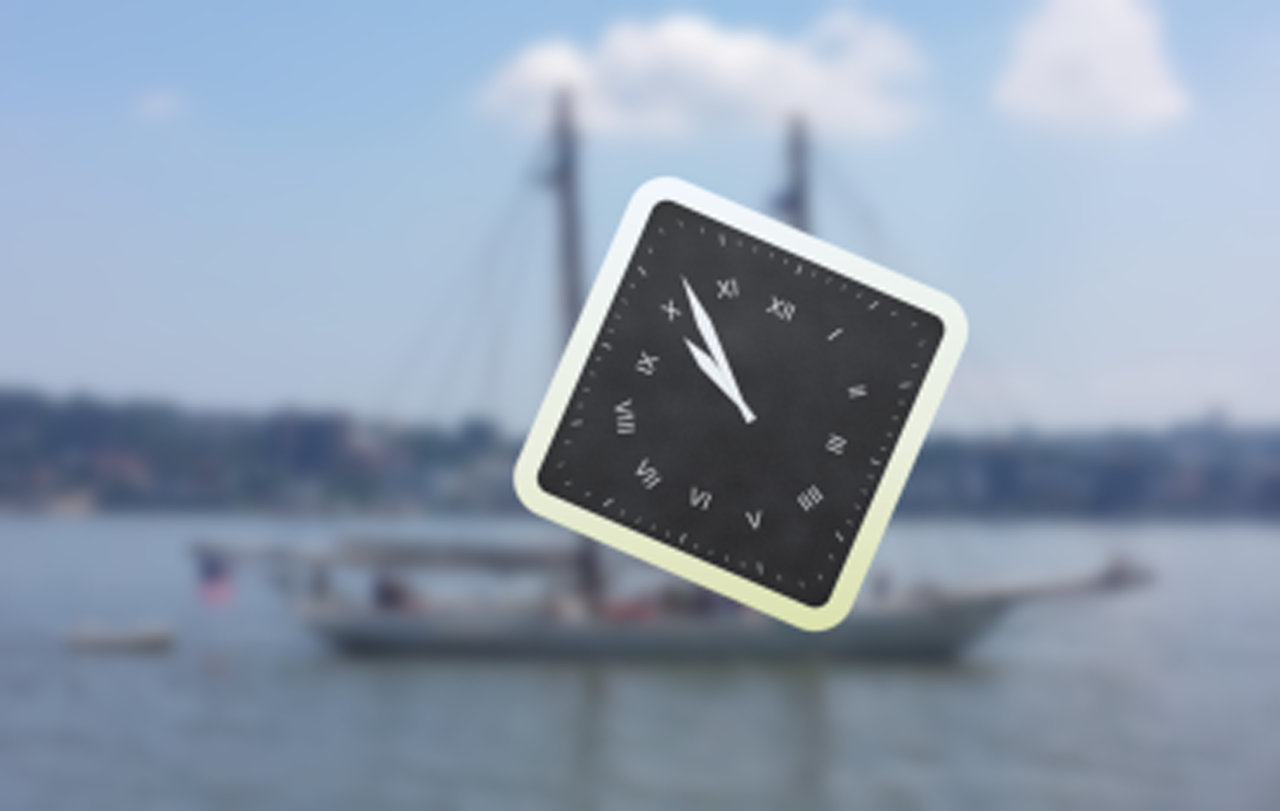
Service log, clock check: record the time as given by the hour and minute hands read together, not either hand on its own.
9:52
